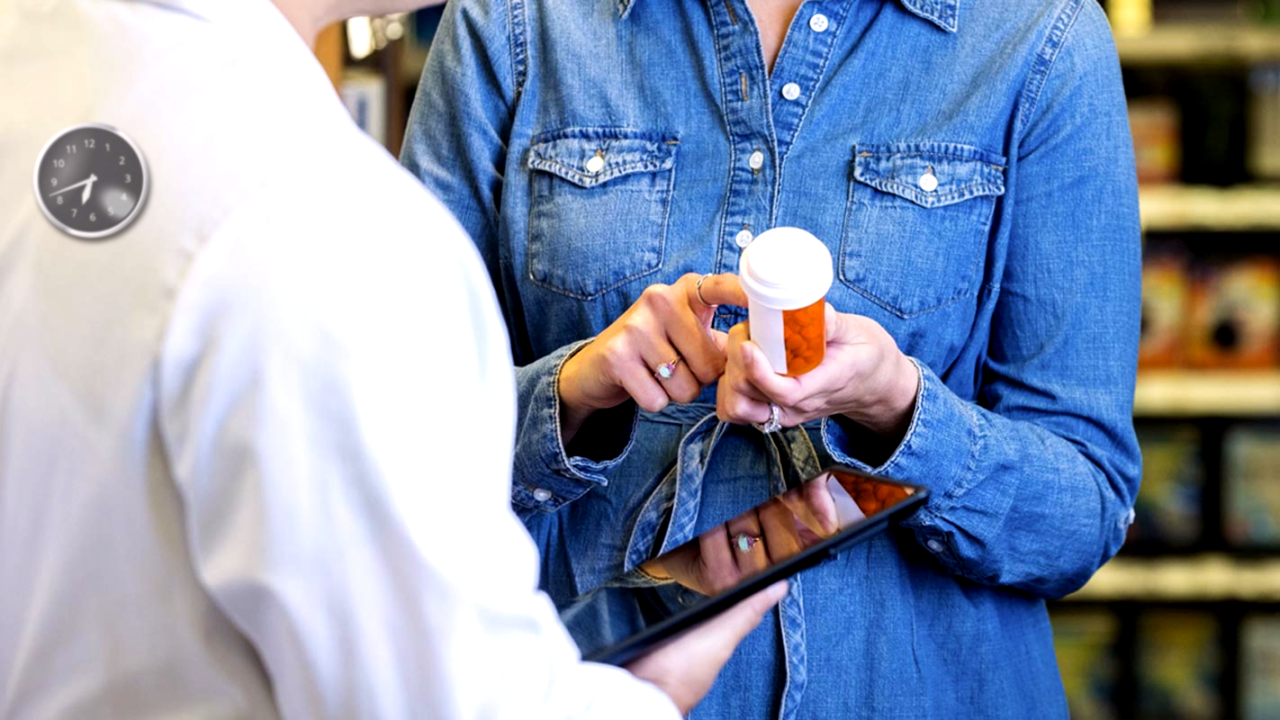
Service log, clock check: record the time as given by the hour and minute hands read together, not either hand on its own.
6:42
